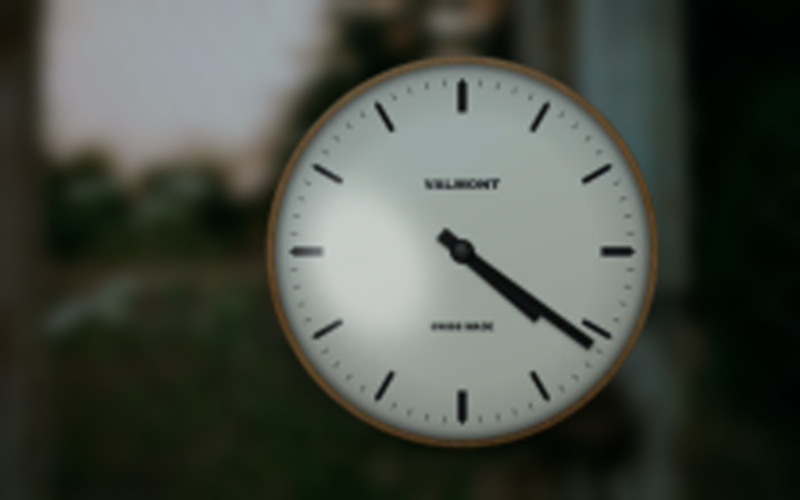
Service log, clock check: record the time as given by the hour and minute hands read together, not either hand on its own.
4:21
